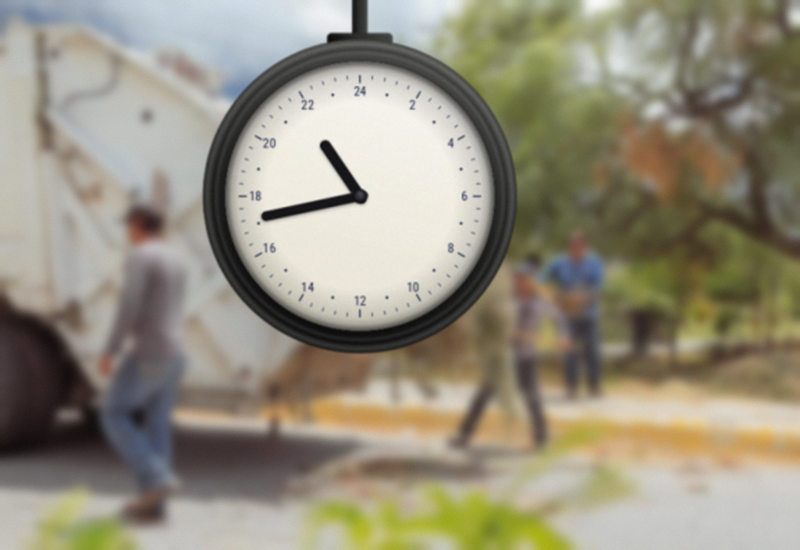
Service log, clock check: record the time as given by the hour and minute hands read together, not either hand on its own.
21:43
